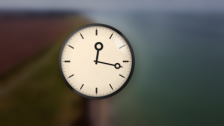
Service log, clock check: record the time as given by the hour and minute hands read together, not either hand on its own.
12:17
